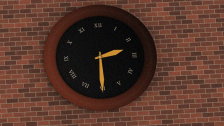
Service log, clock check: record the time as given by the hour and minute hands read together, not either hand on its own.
2:30
